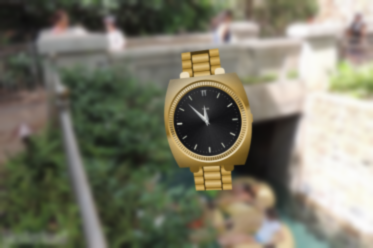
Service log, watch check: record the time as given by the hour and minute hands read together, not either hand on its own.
11:53
